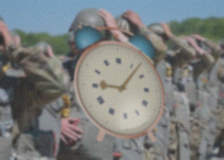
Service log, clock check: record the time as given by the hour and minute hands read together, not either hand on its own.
9:07
